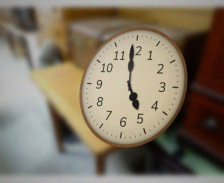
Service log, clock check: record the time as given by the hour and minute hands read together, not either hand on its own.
4:59
